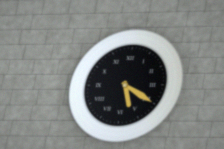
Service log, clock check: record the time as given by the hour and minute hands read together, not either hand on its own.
5:20
